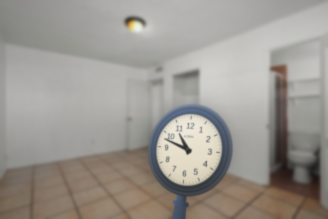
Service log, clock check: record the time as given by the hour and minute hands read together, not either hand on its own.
10:48
